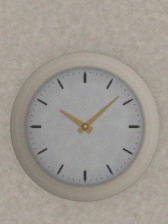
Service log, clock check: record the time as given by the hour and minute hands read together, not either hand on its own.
10:08
